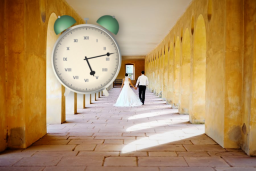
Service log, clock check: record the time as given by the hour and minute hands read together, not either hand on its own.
5:13
